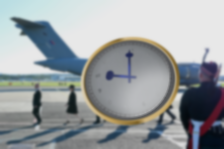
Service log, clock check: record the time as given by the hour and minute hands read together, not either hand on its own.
10:04
